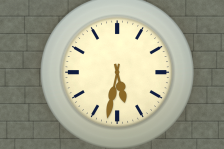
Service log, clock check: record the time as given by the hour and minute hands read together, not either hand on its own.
5:32
